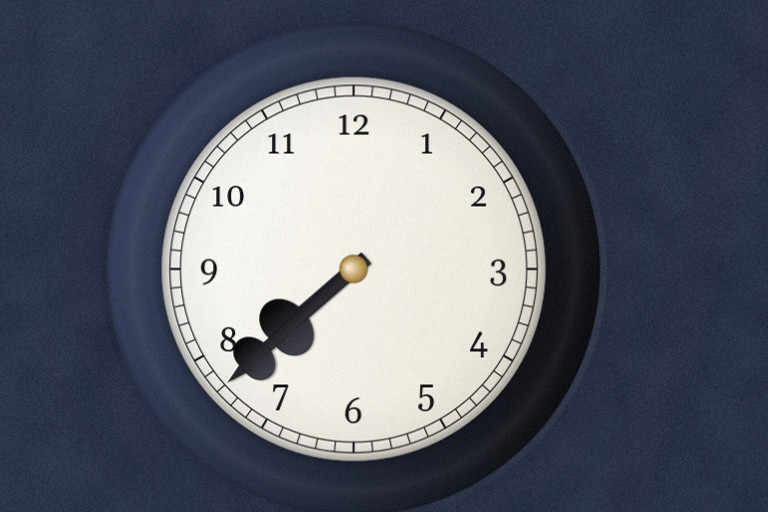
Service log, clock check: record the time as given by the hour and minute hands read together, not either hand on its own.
7:38
